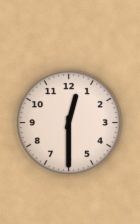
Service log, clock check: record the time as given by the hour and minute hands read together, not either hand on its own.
12:30
